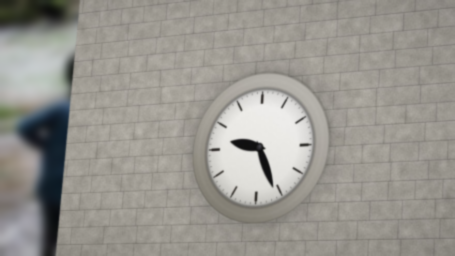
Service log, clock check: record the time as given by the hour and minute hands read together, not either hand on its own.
9:26
